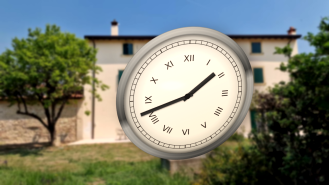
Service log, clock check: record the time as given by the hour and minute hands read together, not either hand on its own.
1:42
